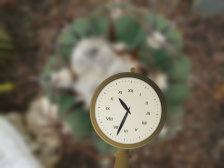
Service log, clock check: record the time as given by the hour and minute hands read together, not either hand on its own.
10:33
